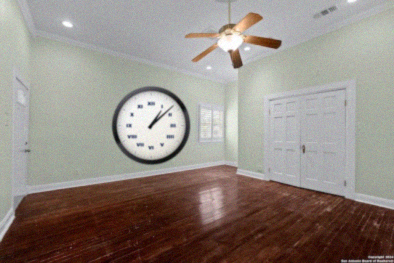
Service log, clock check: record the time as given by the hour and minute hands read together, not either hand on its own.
1:08
